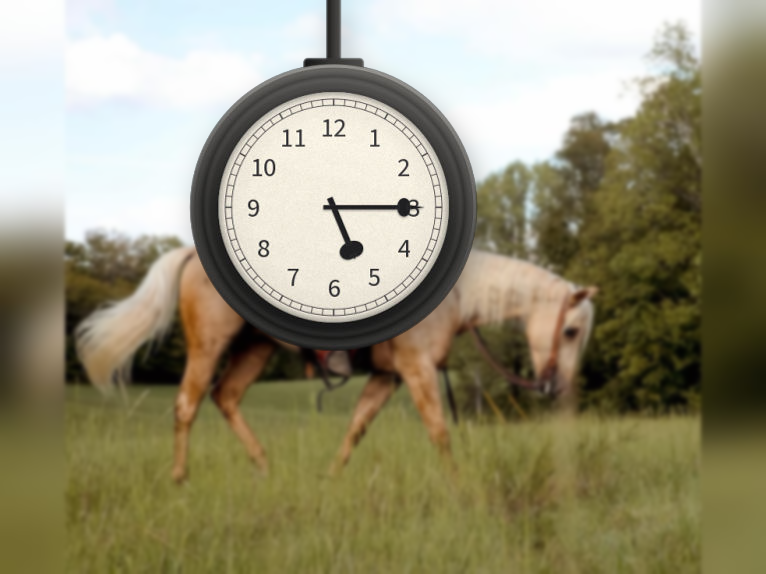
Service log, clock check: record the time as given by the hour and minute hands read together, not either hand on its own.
5:15
